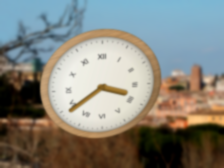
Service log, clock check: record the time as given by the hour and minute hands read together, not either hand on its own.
3:39
